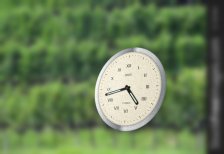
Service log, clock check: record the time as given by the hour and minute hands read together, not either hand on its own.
4:43
